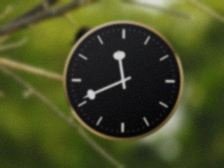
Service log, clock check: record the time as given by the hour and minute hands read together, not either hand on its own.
11:41
